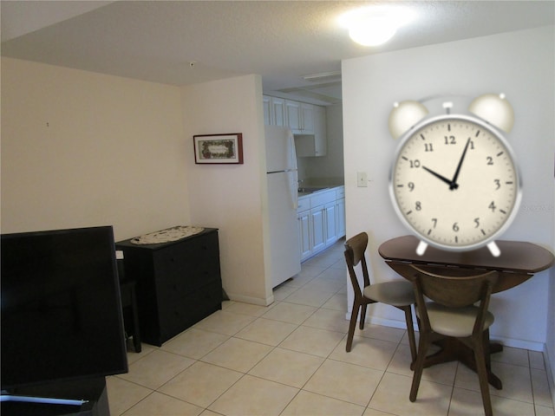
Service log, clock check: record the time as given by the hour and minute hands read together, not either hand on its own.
10:04
